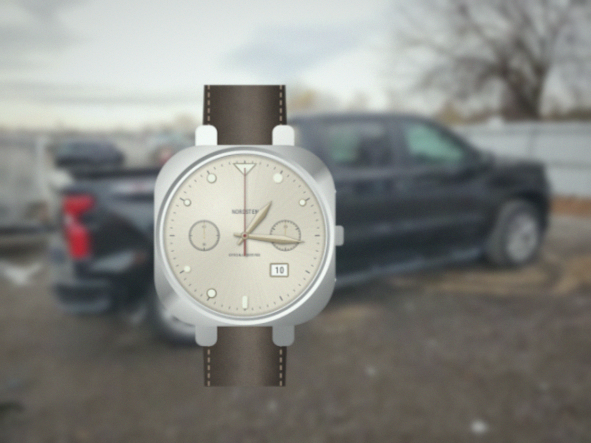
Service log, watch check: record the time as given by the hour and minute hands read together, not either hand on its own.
1:16
